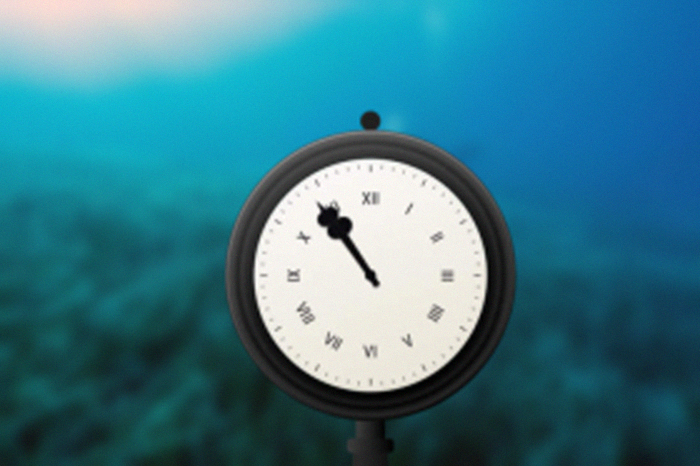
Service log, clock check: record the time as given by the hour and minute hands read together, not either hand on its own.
10:54
